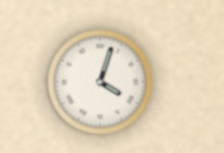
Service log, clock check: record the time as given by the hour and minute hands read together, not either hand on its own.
4:03
